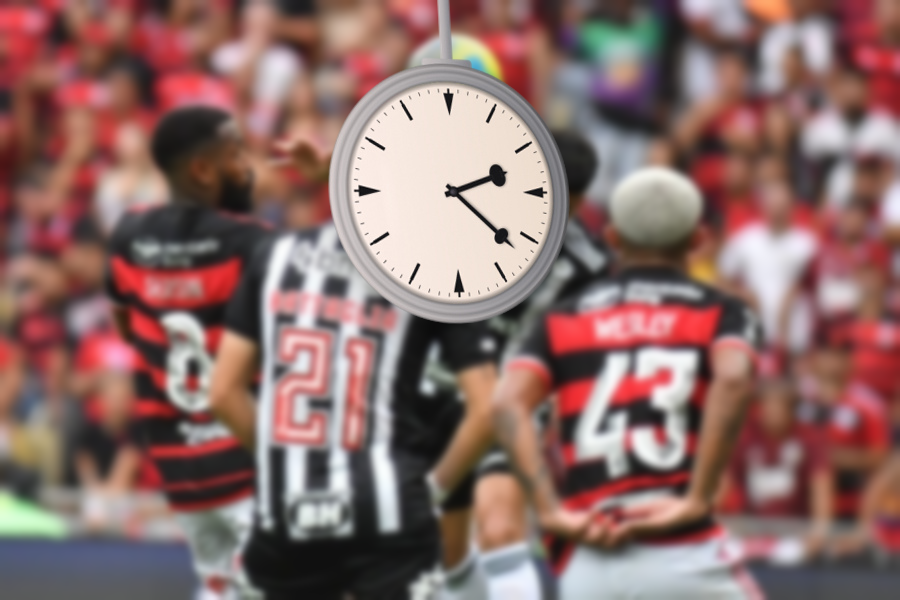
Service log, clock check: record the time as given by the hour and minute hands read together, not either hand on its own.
2:22
